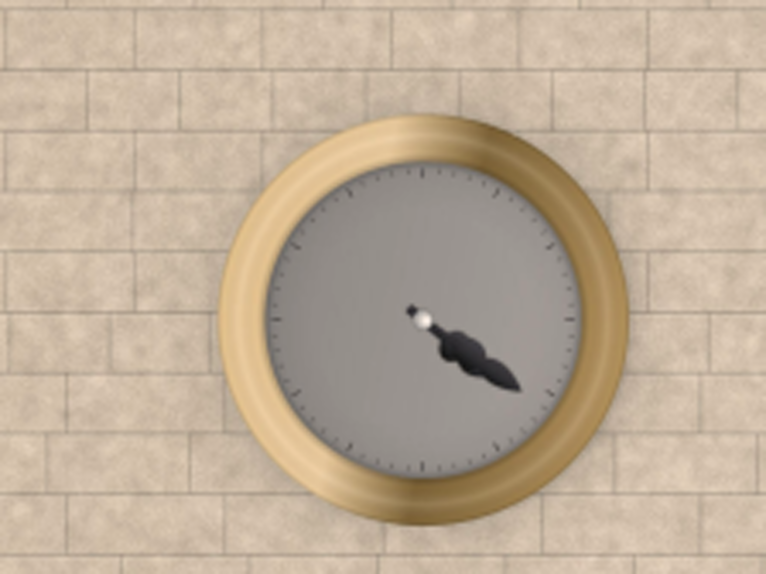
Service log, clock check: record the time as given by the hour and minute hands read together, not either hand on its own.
4:21
